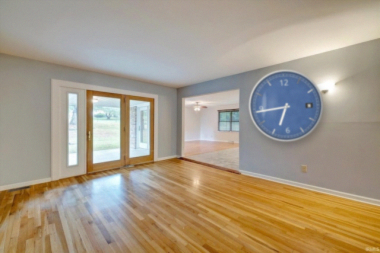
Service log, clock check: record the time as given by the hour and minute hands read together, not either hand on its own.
6:44
